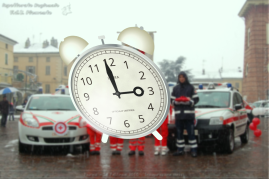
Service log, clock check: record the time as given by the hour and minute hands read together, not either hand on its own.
2:59
